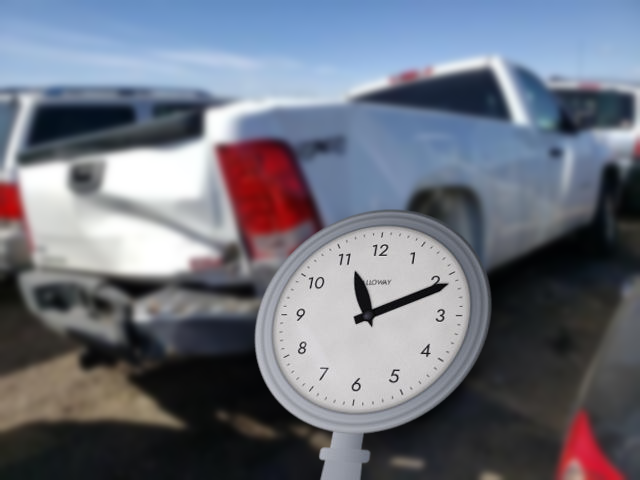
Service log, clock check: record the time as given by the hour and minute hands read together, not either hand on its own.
11:11
